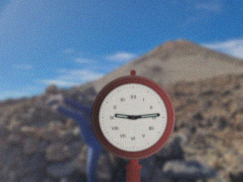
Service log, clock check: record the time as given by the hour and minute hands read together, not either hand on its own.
9:14
